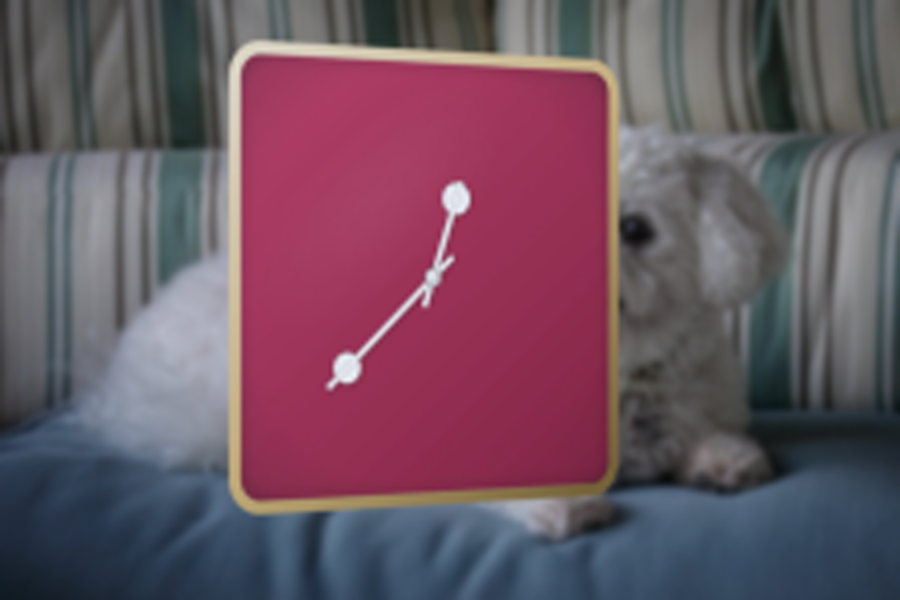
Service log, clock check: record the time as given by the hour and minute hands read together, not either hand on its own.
12:38
